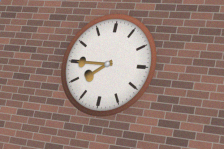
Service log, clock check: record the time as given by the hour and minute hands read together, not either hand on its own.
7:45
